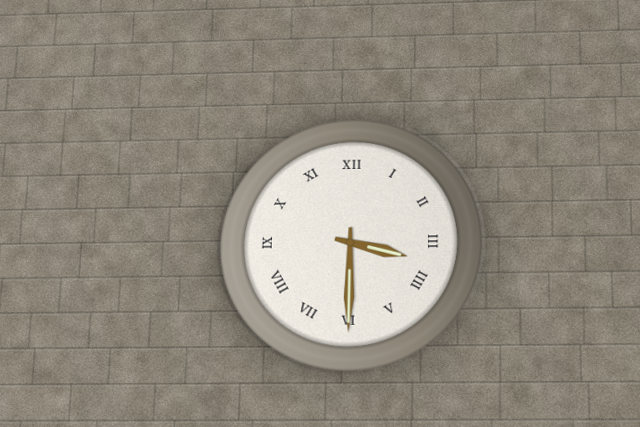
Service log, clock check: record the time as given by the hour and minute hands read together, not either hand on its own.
3:30
